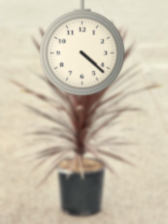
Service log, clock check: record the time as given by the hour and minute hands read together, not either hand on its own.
4:22
